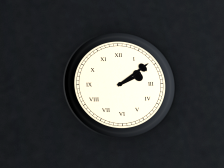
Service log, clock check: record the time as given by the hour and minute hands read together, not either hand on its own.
2:09
